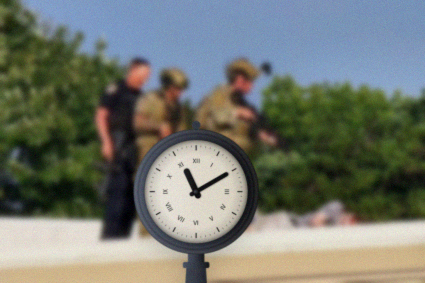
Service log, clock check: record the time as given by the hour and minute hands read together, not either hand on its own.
11:10
